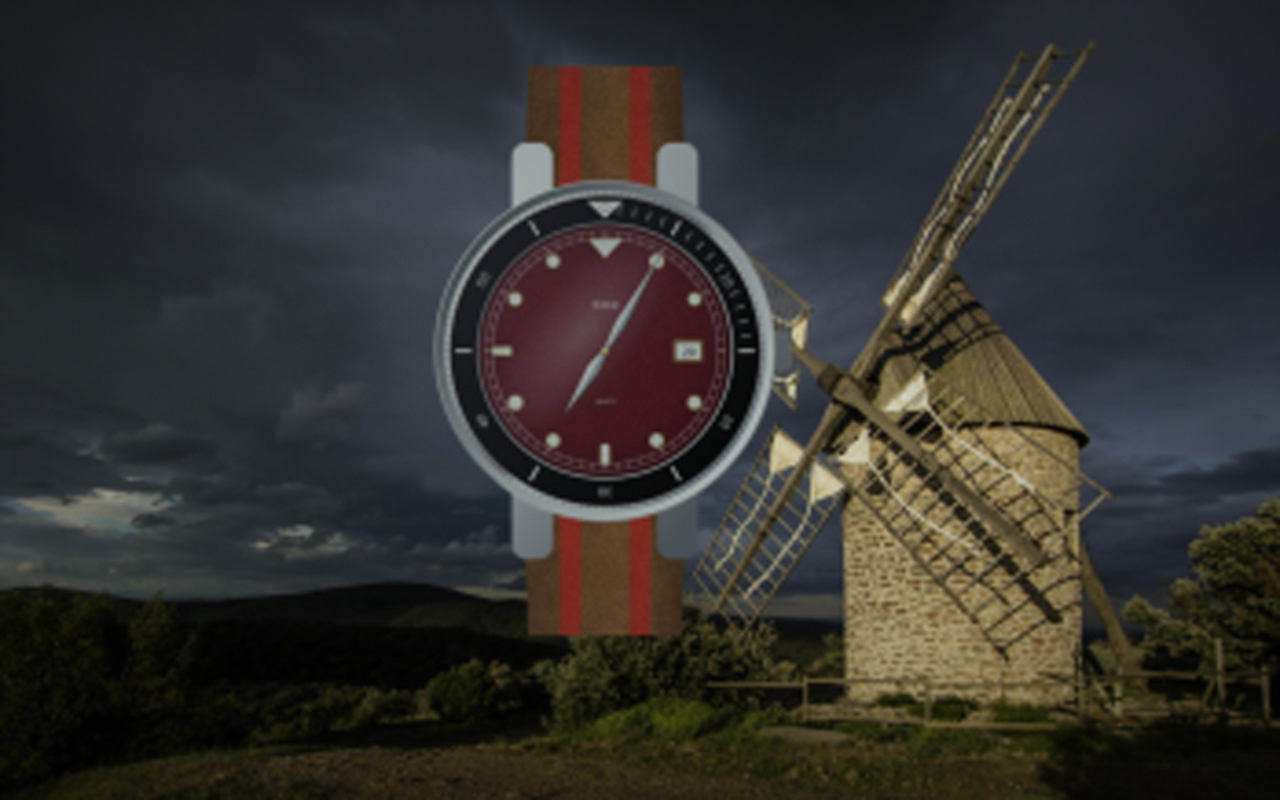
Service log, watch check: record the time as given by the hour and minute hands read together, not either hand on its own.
7:05
